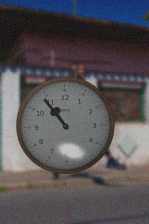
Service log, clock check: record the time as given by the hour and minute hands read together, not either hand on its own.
10:54
